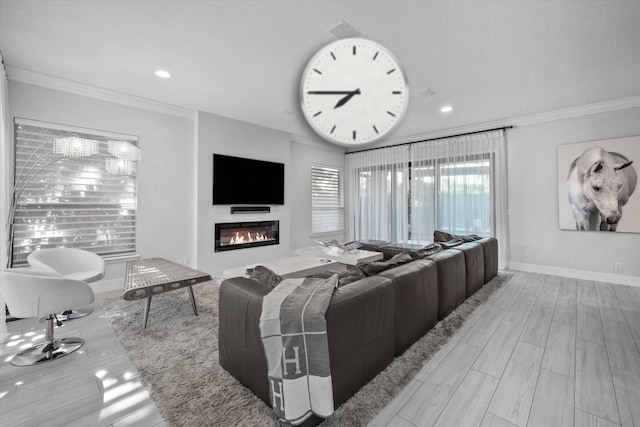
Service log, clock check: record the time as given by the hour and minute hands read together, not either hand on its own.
7:45
